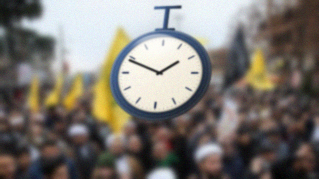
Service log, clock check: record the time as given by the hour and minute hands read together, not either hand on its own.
1:49
